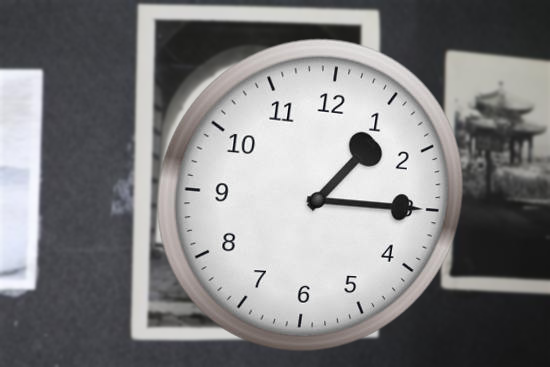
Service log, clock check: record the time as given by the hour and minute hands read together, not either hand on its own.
1:15
